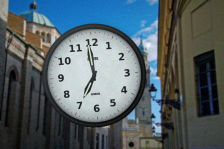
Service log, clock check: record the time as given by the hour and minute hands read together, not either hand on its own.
6:59
